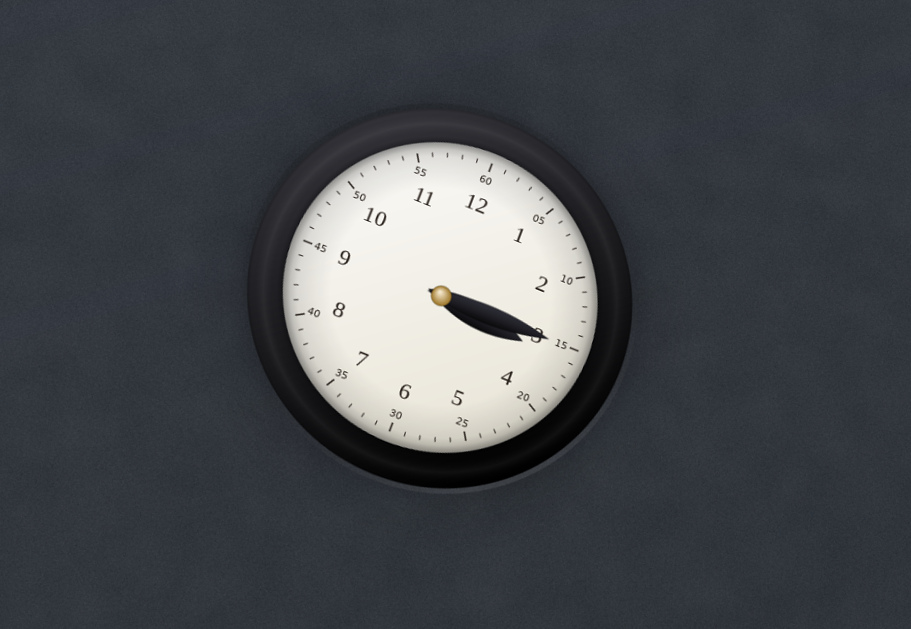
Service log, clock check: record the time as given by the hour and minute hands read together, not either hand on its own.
3:15
